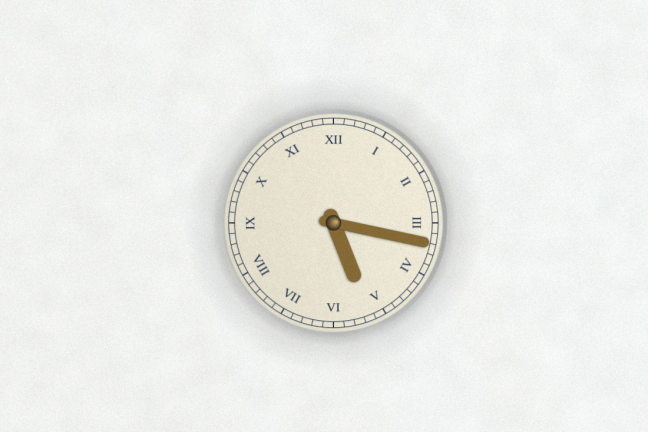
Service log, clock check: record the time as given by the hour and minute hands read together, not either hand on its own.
5:17
